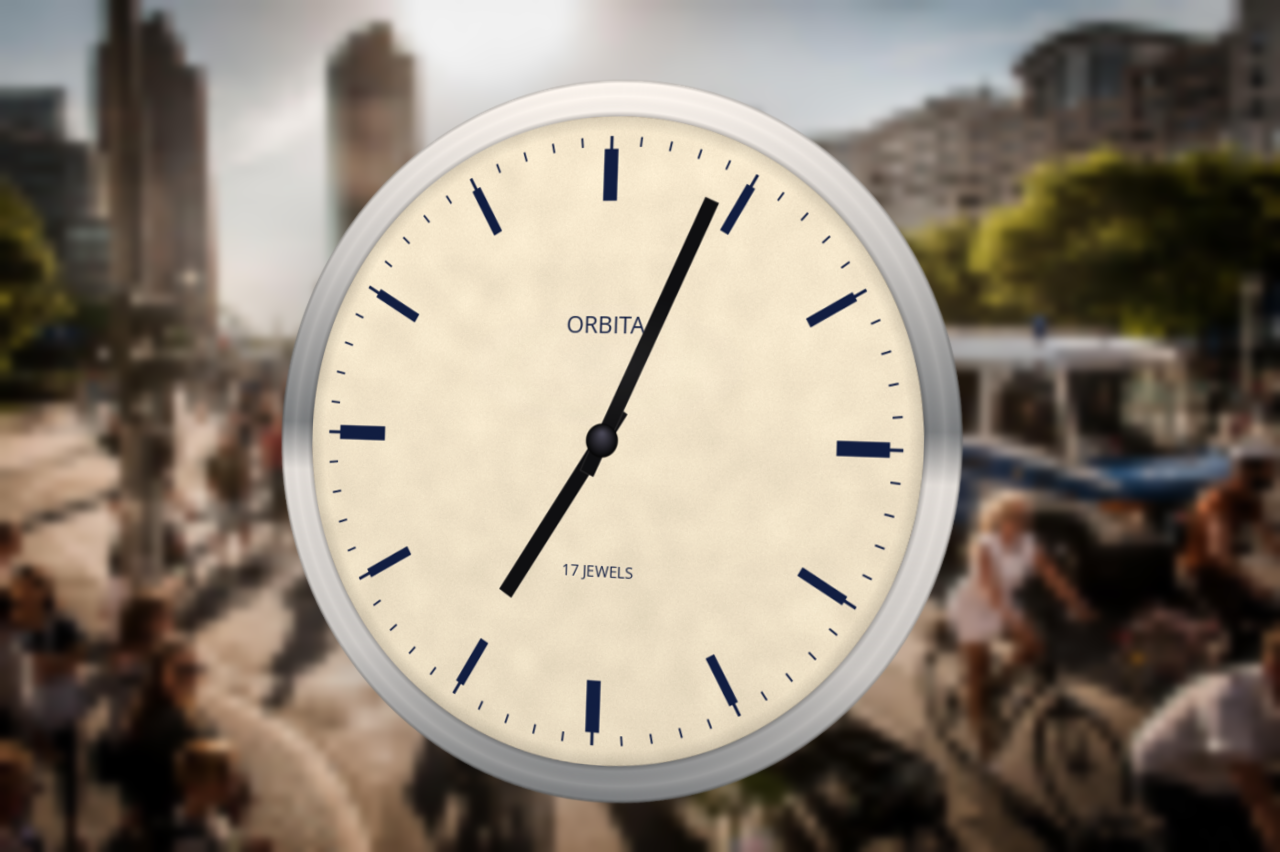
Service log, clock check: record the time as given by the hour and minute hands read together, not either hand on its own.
7:04
